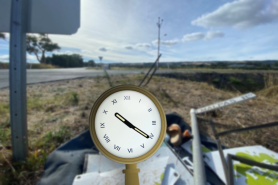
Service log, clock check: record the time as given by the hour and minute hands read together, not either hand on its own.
10:21
